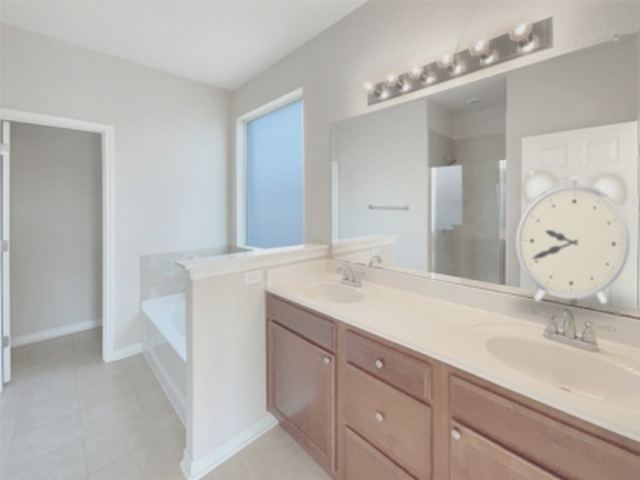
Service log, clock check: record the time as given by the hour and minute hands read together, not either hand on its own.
9:41
